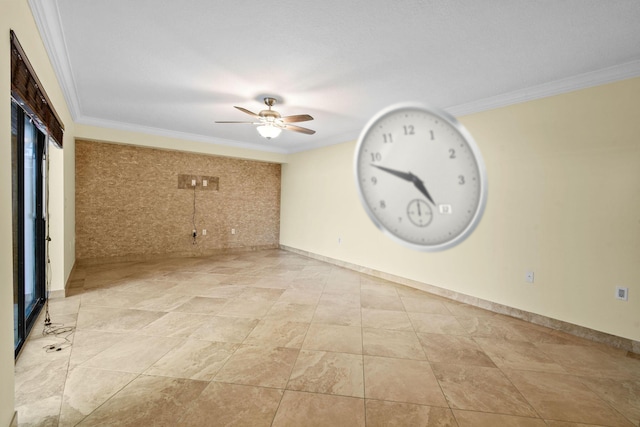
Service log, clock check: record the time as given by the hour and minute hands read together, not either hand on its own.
4:48
